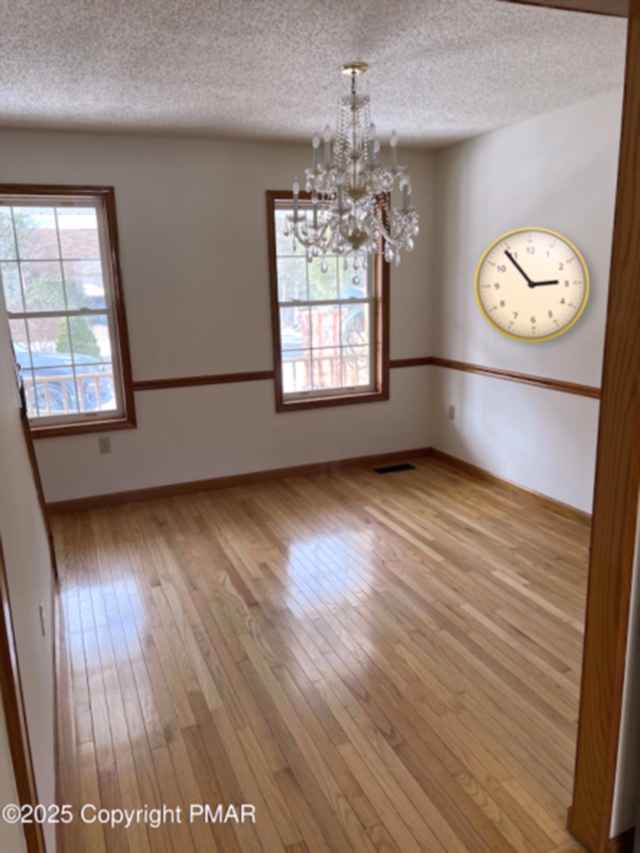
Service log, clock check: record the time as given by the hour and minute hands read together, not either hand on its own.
2:54
